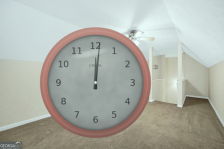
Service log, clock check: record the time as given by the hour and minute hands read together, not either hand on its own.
12:01
